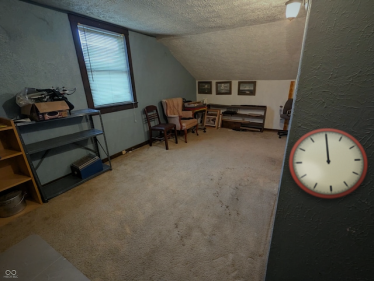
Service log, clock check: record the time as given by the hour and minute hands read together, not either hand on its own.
12:00
